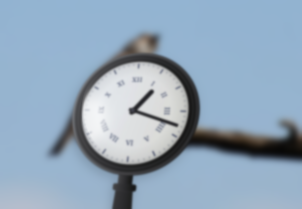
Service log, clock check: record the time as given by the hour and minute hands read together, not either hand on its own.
1:18
